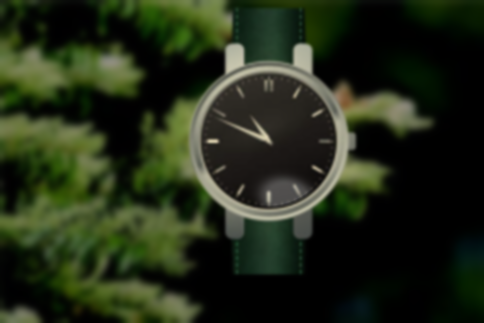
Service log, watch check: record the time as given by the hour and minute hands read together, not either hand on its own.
10:49
